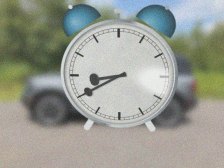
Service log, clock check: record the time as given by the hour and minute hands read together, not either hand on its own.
8:40
